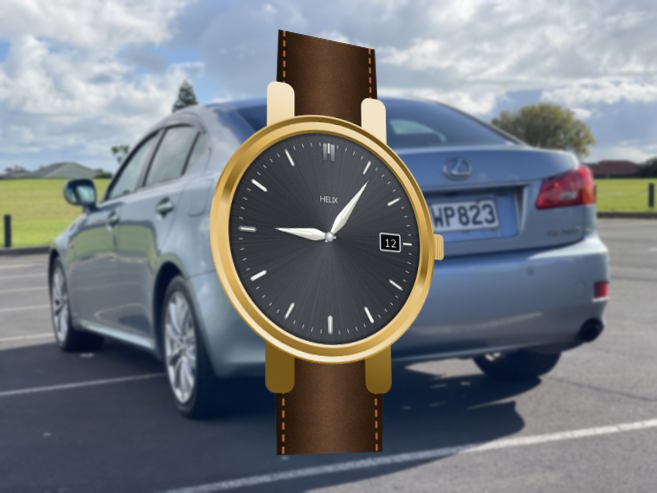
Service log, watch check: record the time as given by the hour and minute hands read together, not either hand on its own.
9:06
